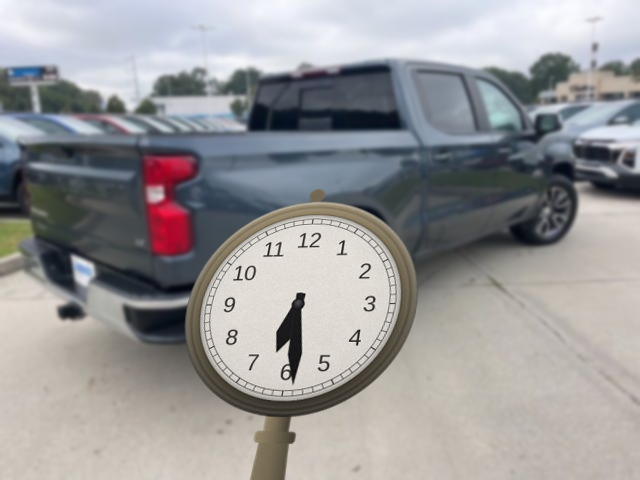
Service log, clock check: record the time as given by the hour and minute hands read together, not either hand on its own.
6:29
